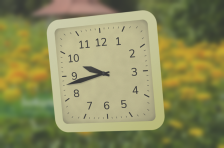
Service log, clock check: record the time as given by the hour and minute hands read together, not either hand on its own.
9:43
